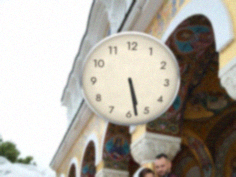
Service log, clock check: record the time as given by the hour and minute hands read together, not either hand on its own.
5:28
